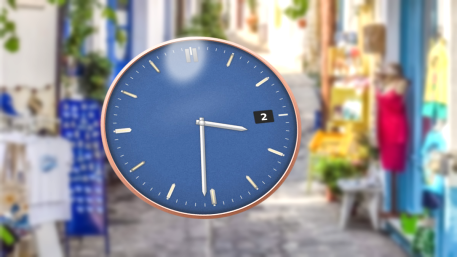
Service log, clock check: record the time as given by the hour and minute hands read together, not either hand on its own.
3:31
